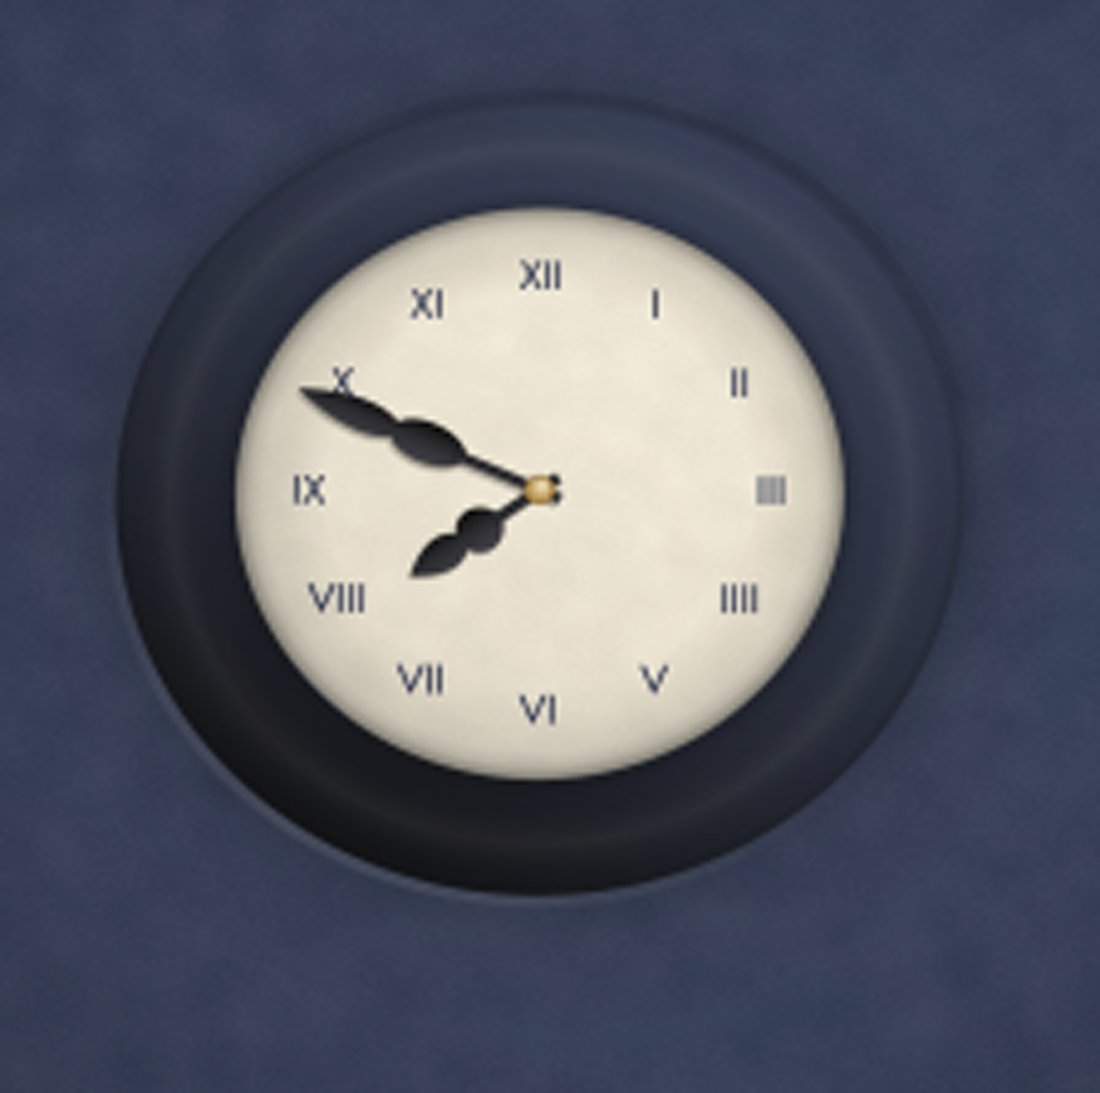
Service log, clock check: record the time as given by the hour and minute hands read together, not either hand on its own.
7:49
